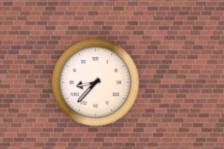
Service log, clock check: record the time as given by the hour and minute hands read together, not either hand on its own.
8:37
